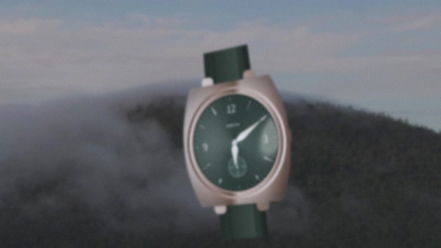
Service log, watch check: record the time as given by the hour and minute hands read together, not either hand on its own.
6:10
